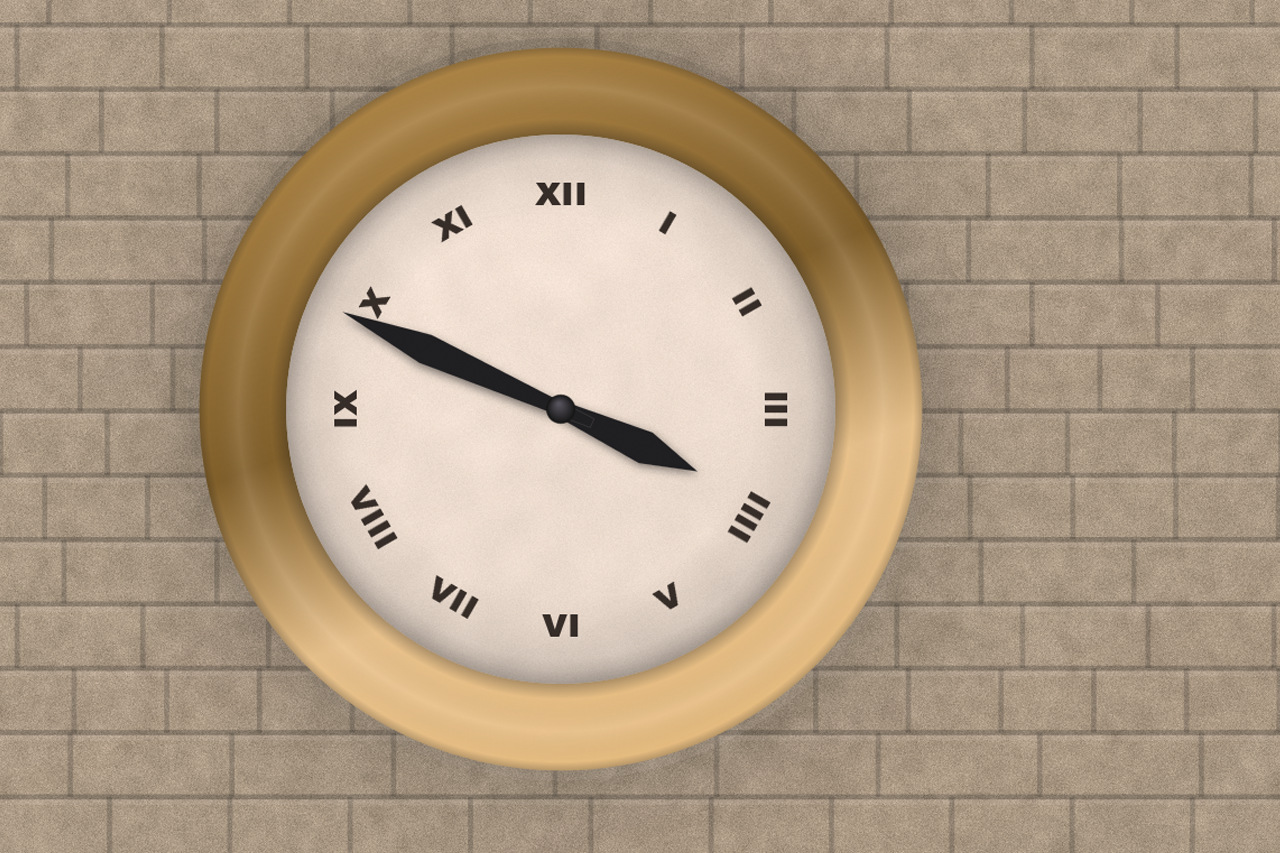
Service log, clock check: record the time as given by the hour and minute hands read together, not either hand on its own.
3:49
